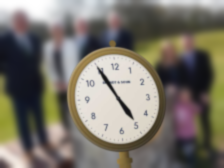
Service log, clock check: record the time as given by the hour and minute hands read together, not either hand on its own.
4:55
